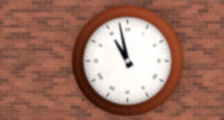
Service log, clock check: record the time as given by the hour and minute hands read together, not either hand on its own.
10:58
